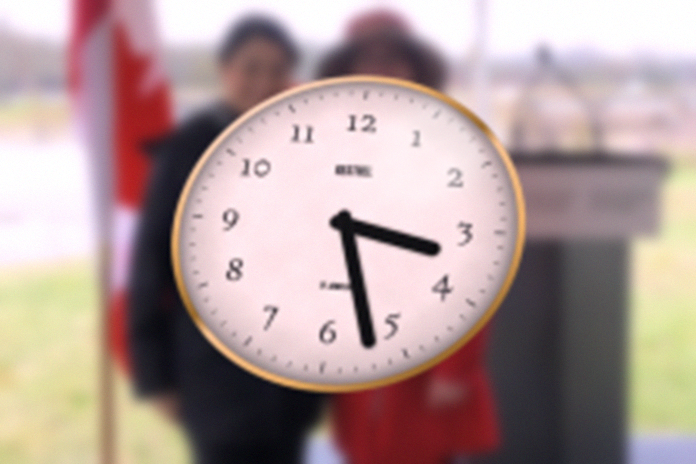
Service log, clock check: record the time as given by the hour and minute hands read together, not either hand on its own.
3:27
